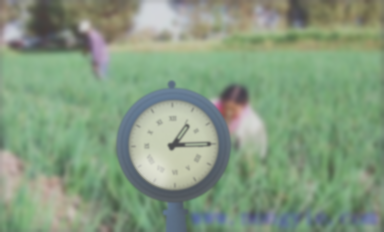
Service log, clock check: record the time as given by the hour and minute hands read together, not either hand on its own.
1:15
